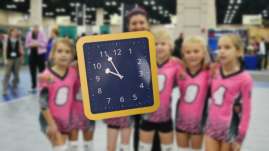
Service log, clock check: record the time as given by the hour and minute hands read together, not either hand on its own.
9:56
